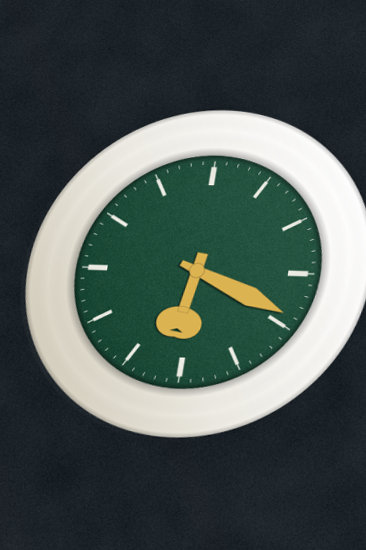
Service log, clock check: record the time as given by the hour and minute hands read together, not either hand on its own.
6:19
